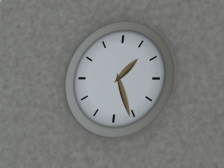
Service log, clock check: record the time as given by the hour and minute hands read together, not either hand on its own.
1:26
